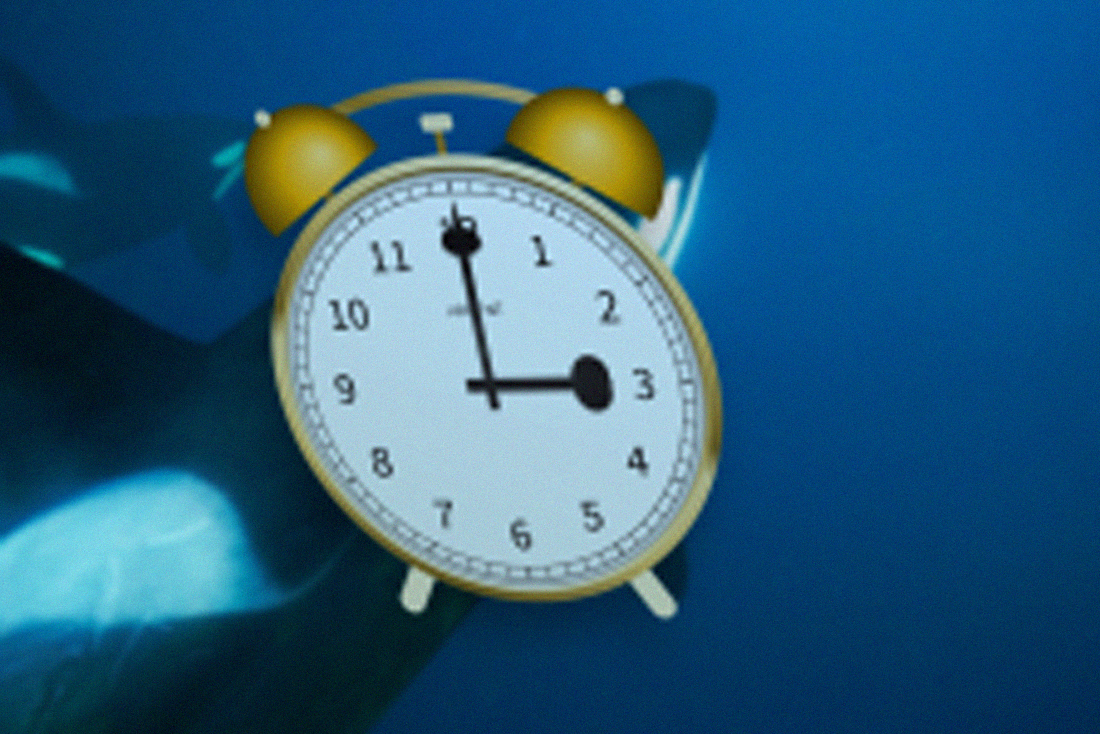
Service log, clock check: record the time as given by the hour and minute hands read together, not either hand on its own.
3:00
